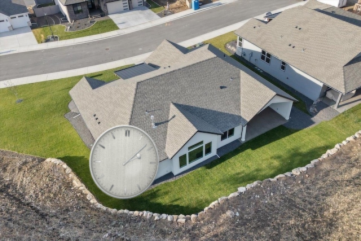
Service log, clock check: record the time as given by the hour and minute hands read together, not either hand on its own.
2:08
